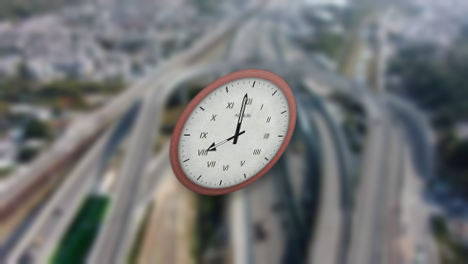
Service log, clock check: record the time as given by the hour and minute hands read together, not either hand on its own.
7:59
